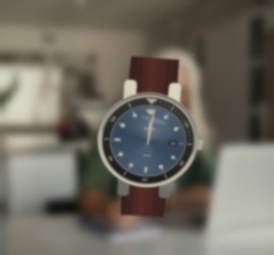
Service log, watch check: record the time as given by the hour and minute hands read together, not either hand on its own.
12:01
